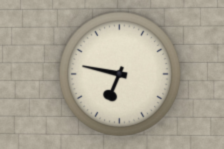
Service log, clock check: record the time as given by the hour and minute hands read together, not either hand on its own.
6:47
